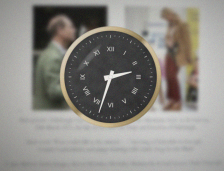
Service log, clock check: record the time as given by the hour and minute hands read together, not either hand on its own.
2:33
